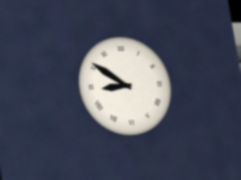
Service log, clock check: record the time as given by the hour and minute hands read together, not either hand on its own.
8:51
